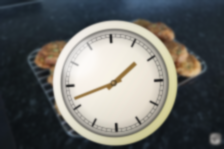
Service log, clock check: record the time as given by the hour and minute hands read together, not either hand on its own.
1:42
